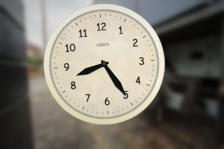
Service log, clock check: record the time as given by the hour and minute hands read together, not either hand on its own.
8:25
